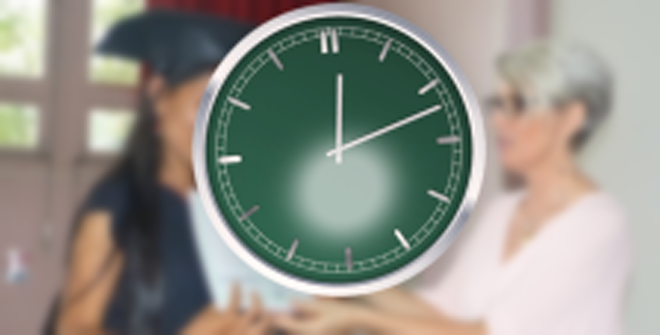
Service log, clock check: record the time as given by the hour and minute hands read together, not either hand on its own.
12:12
